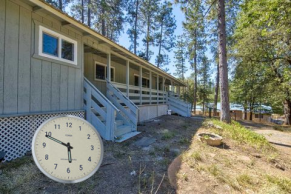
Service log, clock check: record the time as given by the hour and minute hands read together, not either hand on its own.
5:49
